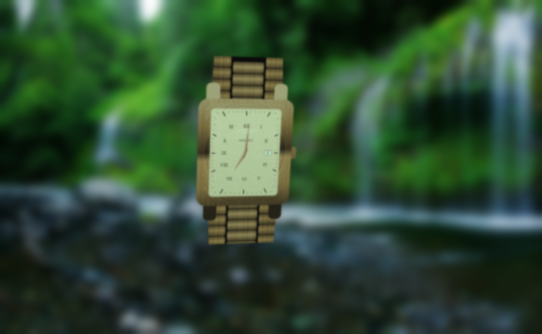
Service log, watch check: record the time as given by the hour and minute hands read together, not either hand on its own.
7:01
